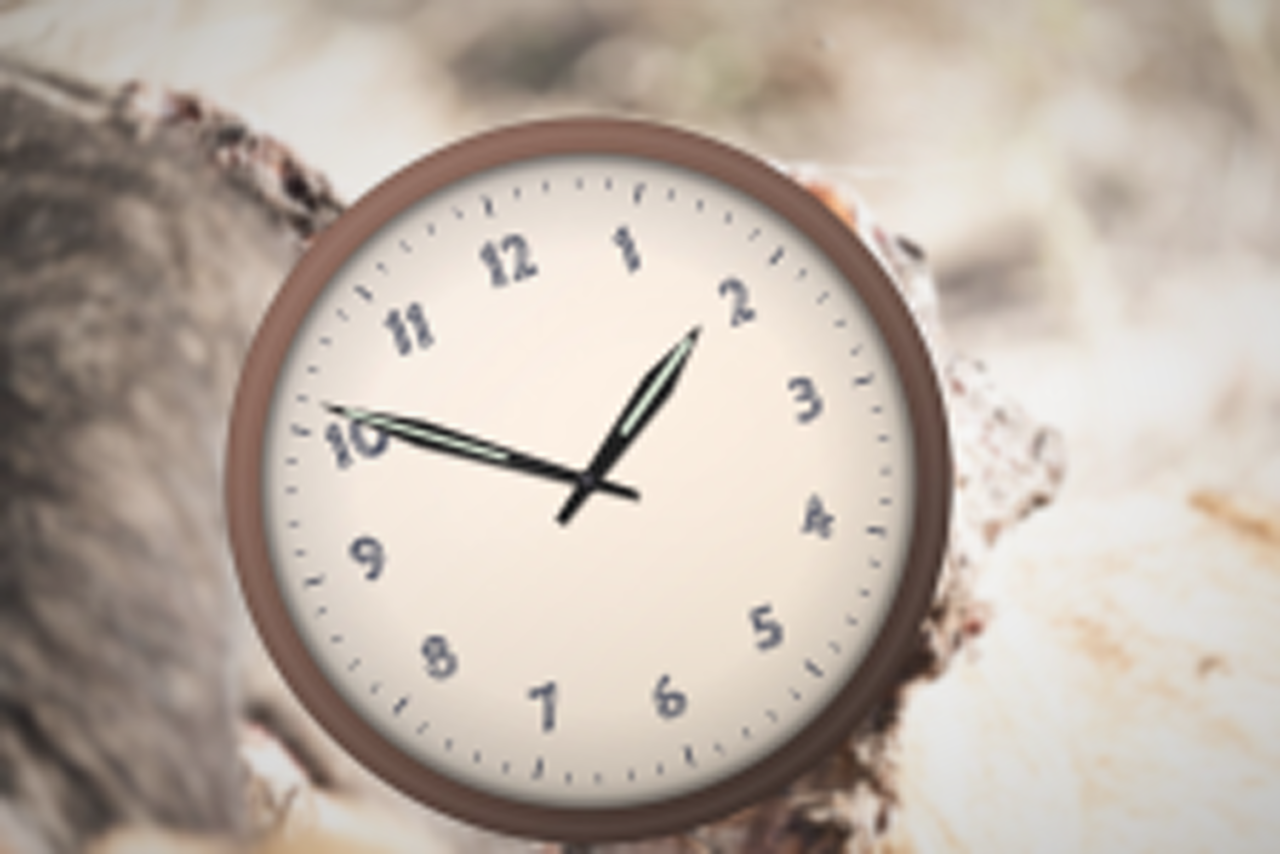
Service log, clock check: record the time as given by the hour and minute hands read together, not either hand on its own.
1:51
